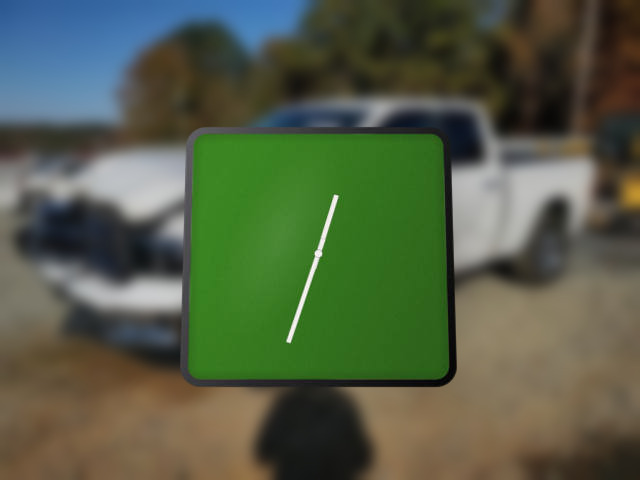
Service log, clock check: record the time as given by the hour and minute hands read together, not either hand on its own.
12:33
